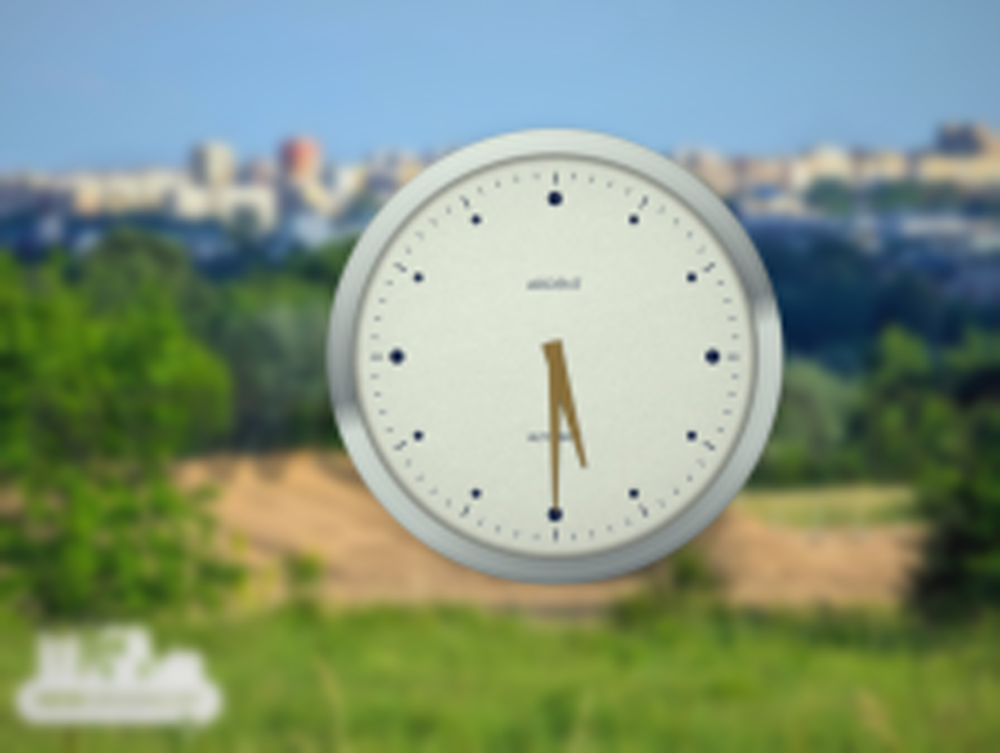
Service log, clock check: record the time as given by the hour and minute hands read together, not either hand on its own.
5:30
